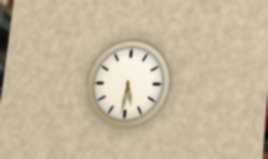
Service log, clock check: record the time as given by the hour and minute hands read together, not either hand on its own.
5:31
